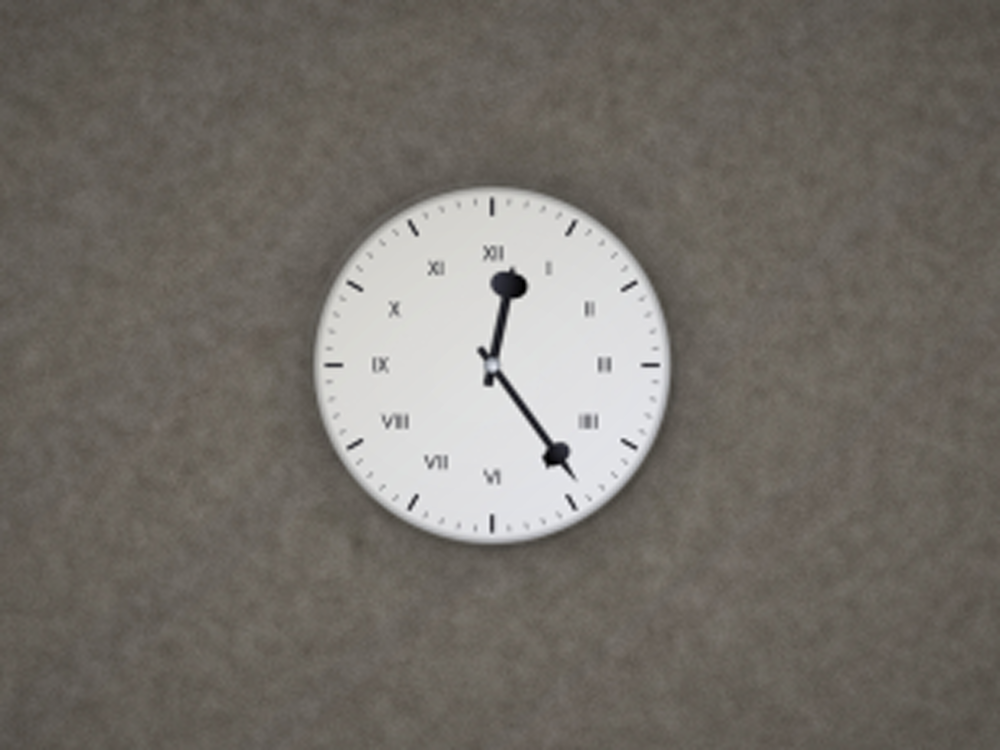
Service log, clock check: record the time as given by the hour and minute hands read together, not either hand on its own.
12:24
